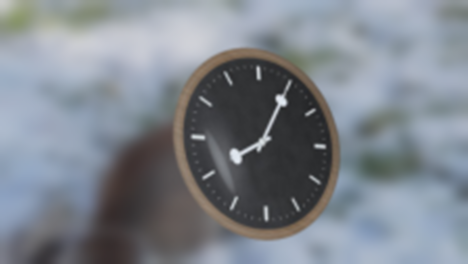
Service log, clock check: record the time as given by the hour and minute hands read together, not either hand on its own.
8:05
